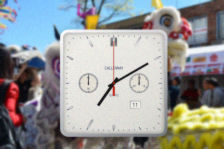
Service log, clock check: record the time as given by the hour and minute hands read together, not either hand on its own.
7:10
